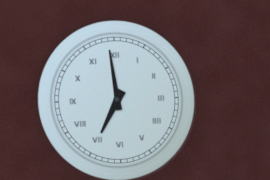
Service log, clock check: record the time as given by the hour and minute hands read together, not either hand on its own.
6:59
